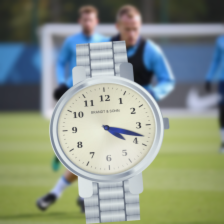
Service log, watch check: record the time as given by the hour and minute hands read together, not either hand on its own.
4:18
